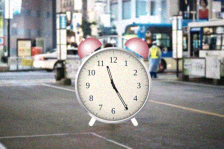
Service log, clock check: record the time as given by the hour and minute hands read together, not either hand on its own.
11:25
